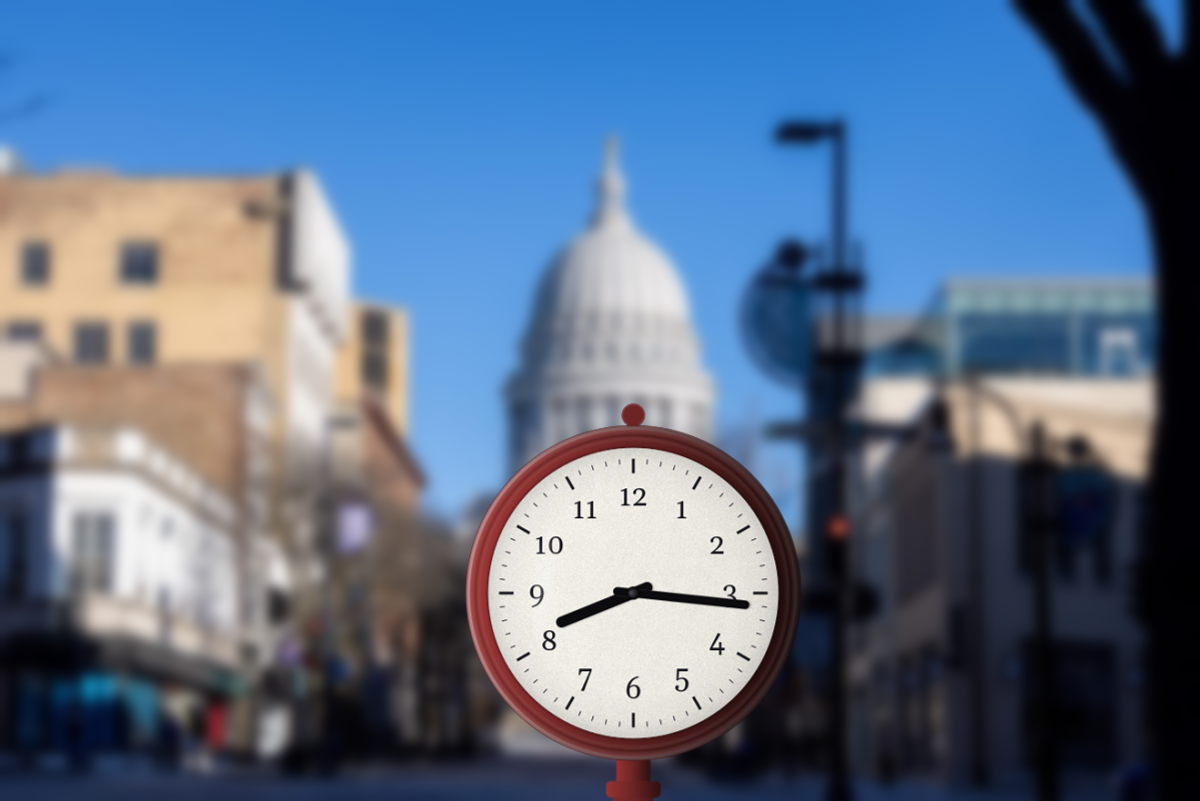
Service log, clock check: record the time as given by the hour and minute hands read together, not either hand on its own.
8:16
